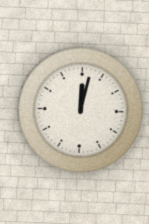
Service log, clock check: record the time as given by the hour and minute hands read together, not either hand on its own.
12:02
